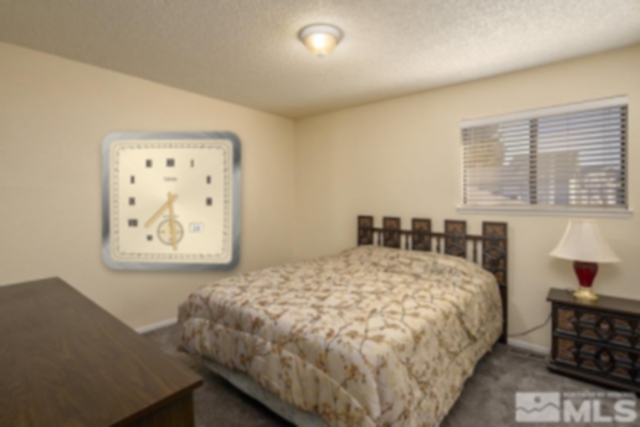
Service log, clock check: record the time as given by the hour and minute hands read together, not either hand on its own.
7:29
